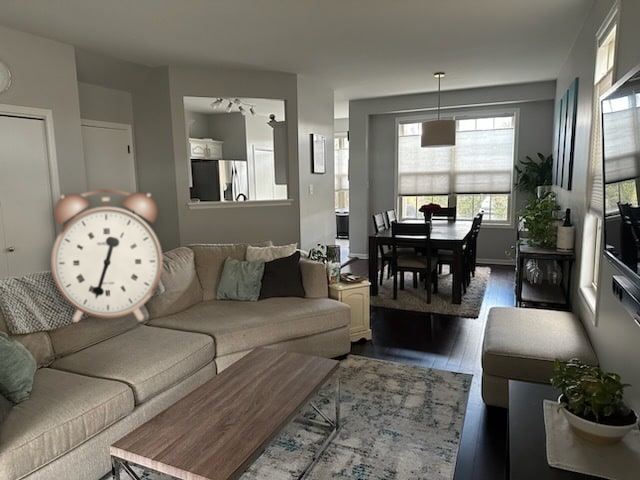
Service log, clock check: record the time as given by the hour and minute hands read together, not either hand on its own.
12:33
